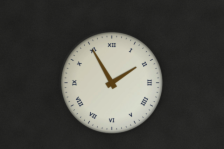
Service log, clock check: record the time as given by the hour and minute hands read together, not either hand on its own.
1:55
